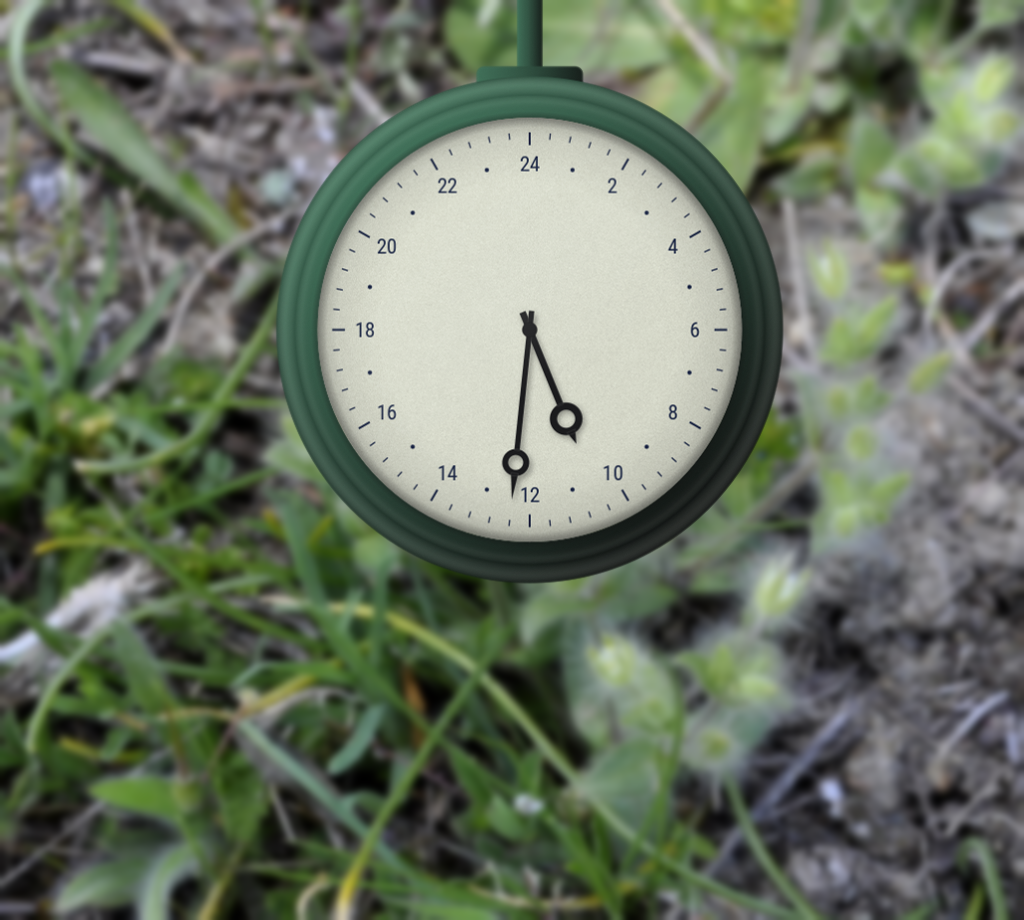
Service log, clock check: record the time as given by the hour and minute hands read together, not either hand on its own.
10:31
